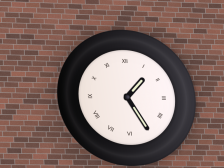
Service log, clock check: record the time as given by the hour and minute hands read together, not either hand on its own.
1:25
